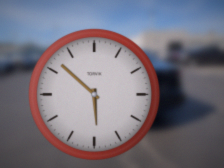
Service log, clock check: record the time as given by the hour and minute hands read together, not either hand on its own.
5:52
